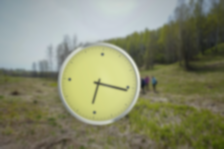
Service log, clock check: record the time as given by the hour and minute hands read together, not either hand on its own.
6:16
